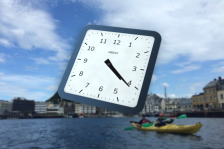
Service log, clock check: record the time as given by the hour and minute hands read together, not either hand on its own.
4:21
